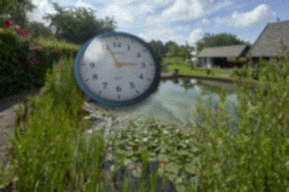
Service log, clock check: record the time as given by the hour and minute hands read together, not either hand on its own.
2:56
